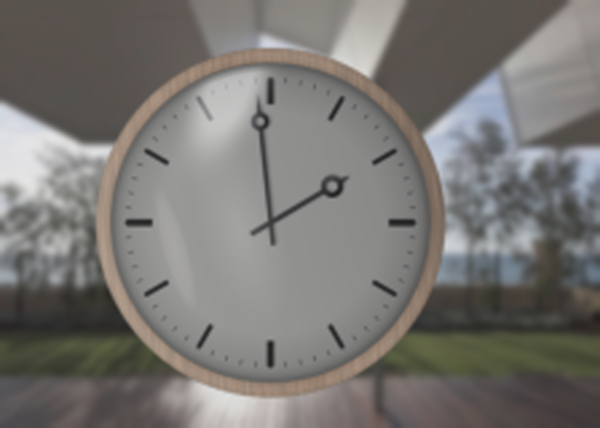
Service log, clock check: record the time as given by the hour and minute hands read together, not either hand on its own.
1:59
